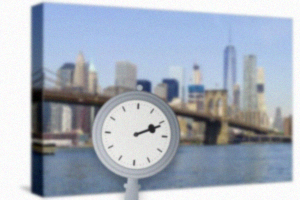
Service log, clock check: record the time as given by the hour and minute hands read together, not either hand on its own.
2:11
